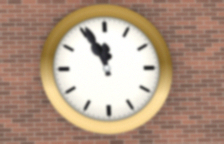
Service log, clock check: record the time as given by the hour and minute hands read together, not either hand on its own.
11:56
